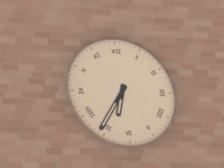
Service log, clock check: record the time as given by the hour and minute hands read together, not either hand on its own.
6:36
